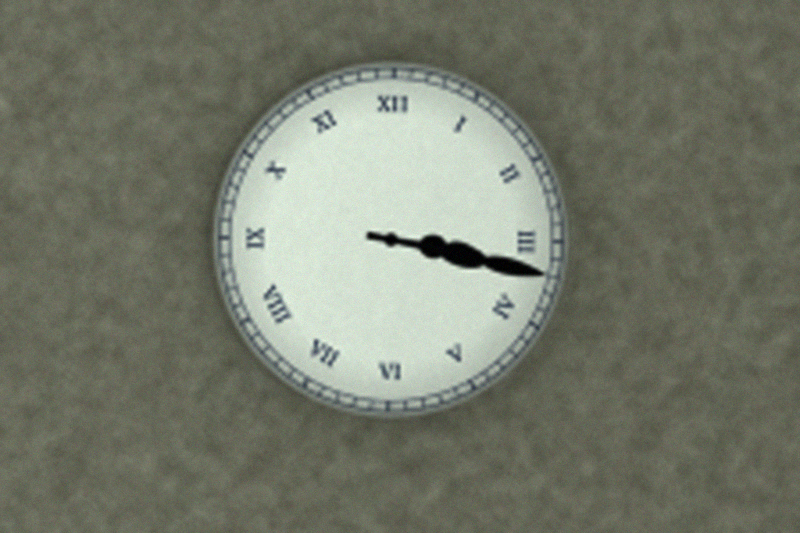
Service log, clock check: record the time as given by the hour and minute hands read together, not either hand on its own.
3:17
